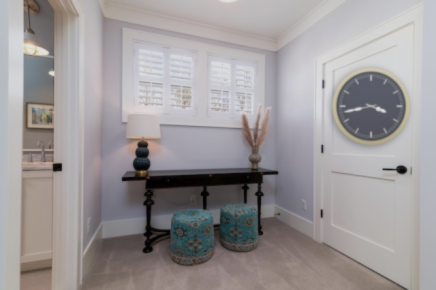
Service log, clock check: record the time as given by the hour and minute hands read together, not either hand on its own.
3:43
